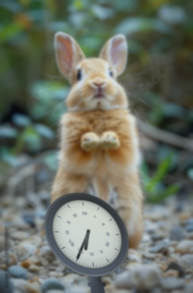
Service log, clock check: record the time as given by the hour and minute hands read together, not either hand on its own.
6:35
